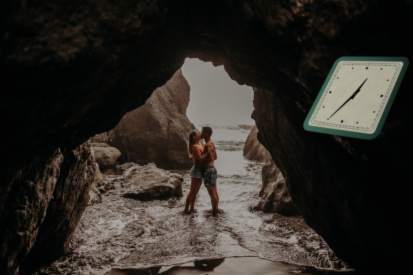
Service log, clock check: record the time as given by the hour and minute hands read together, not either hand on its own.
12:35
